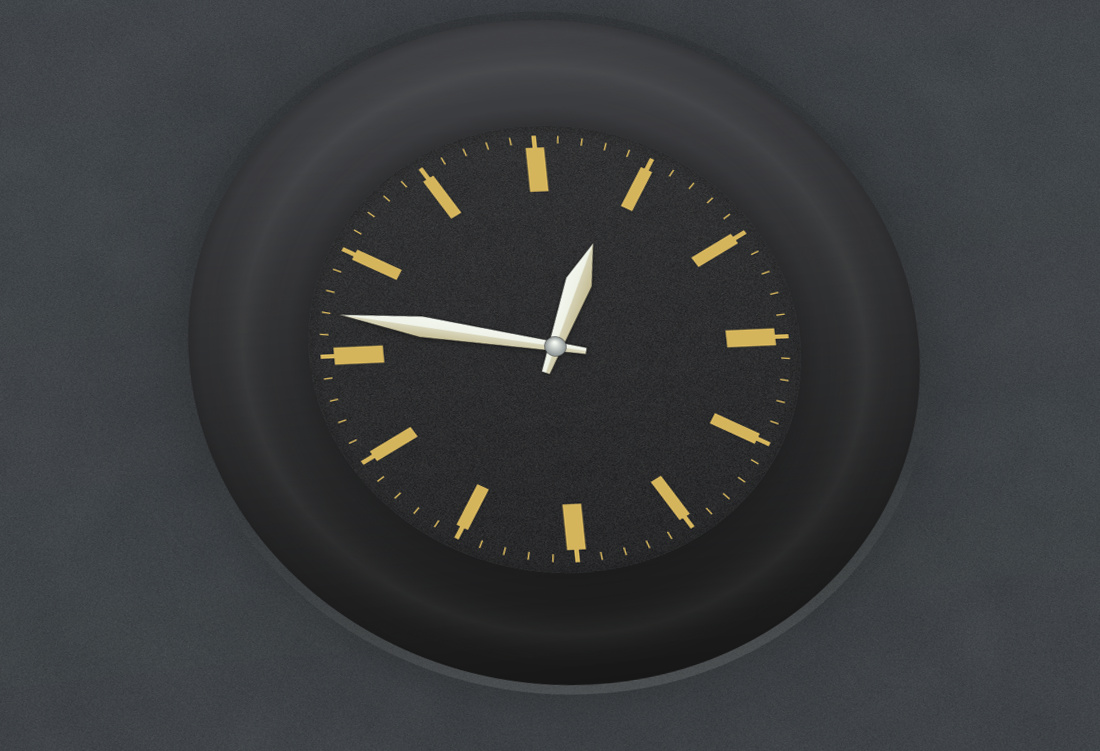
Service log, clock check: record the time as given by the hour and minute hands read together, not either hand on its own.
12:47
